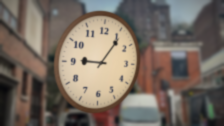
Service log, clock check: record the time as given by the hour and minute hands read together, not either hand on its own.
9:06
